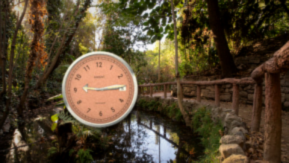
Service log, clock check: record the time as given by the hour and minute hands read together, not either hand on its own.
9:14
